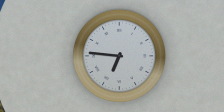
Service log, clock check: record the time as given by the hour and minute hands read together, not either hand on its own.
6:46
